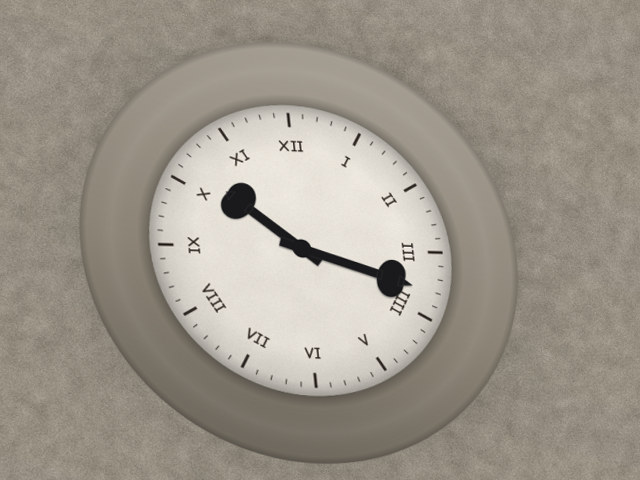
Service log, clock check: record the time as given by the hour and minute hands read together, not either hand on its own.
10:18
